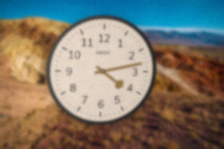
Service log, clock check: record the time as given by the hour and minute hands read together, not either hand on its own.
4:13
